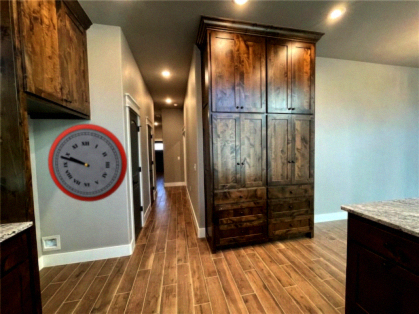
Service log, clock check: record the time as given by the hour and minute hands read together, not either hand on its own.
9:48
